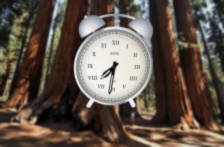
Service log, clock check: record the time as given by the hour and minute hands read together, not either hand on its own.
7:31
